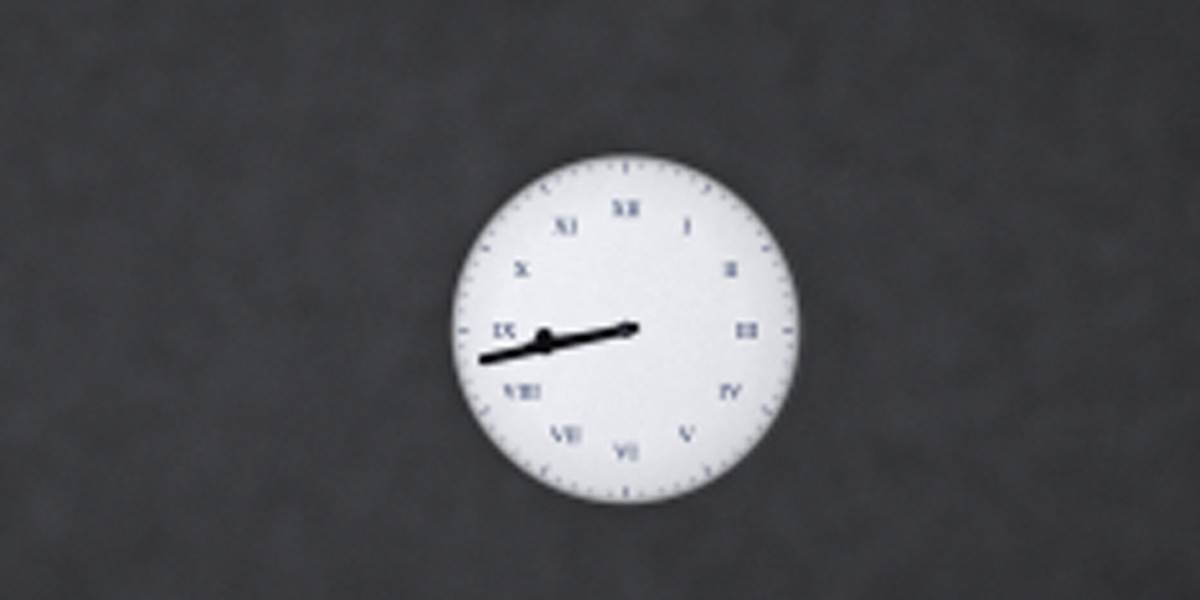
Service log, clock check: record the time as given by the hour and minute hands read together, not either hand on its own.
8:43
